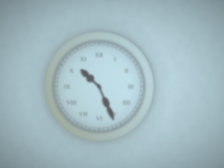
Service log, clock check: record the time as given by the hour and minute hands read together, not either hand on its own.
10:26
